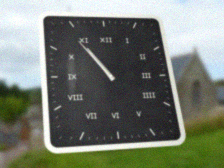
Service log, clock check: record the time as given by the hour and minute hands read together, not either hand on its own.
10:54
